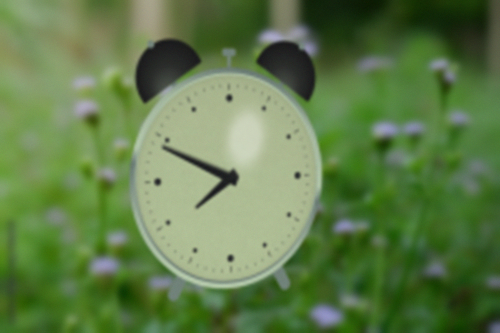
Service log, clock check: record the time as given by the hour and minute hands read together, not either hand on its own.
7:49
